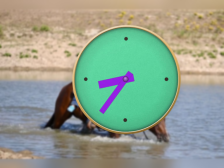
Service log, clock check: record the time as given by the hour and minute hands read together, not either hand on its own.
8:36
